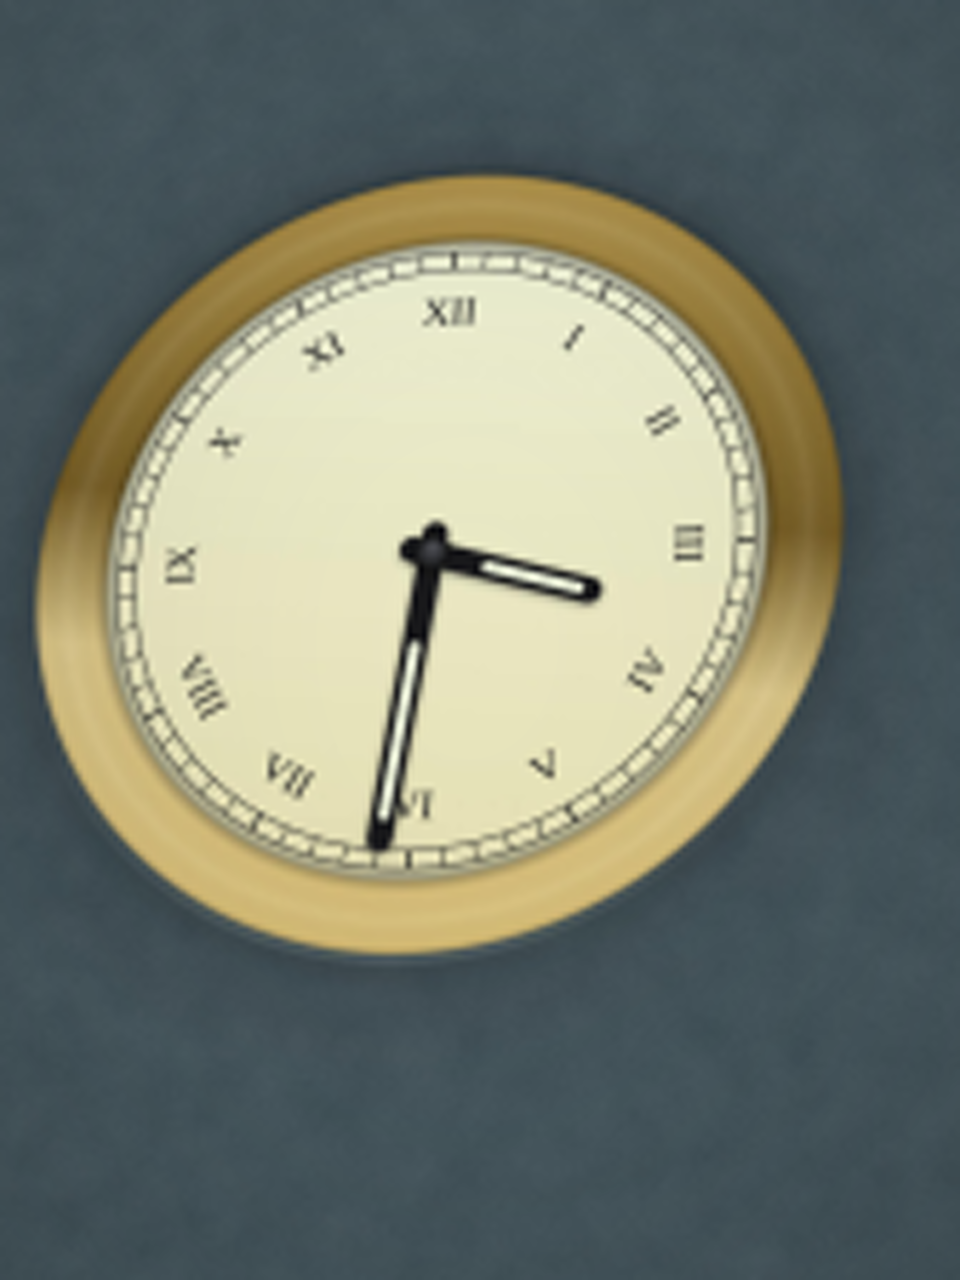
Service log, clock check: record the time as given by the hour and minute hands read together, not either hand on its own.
3:31
